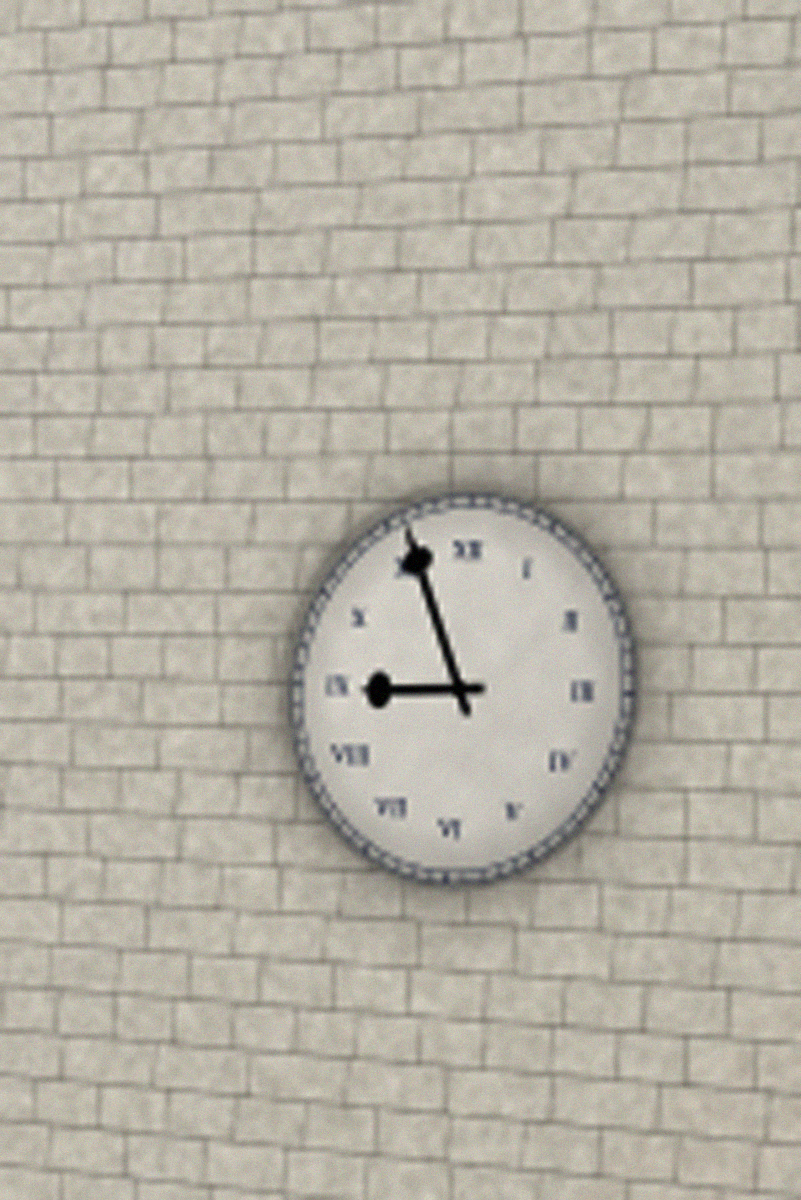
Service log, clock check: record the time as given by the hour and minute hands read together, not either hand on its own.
8:56
